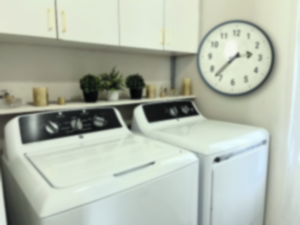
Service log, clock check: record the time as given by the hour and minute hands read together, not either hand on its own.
2:37
